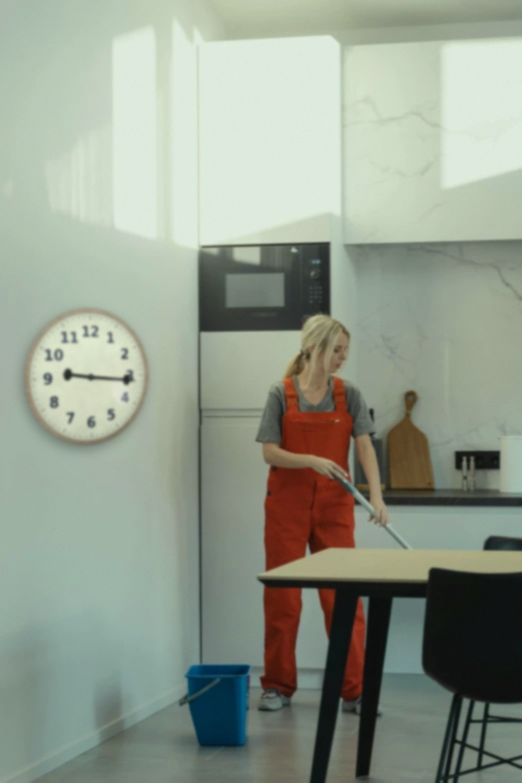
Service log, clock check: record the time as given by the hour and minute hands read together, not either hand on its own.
9:16
